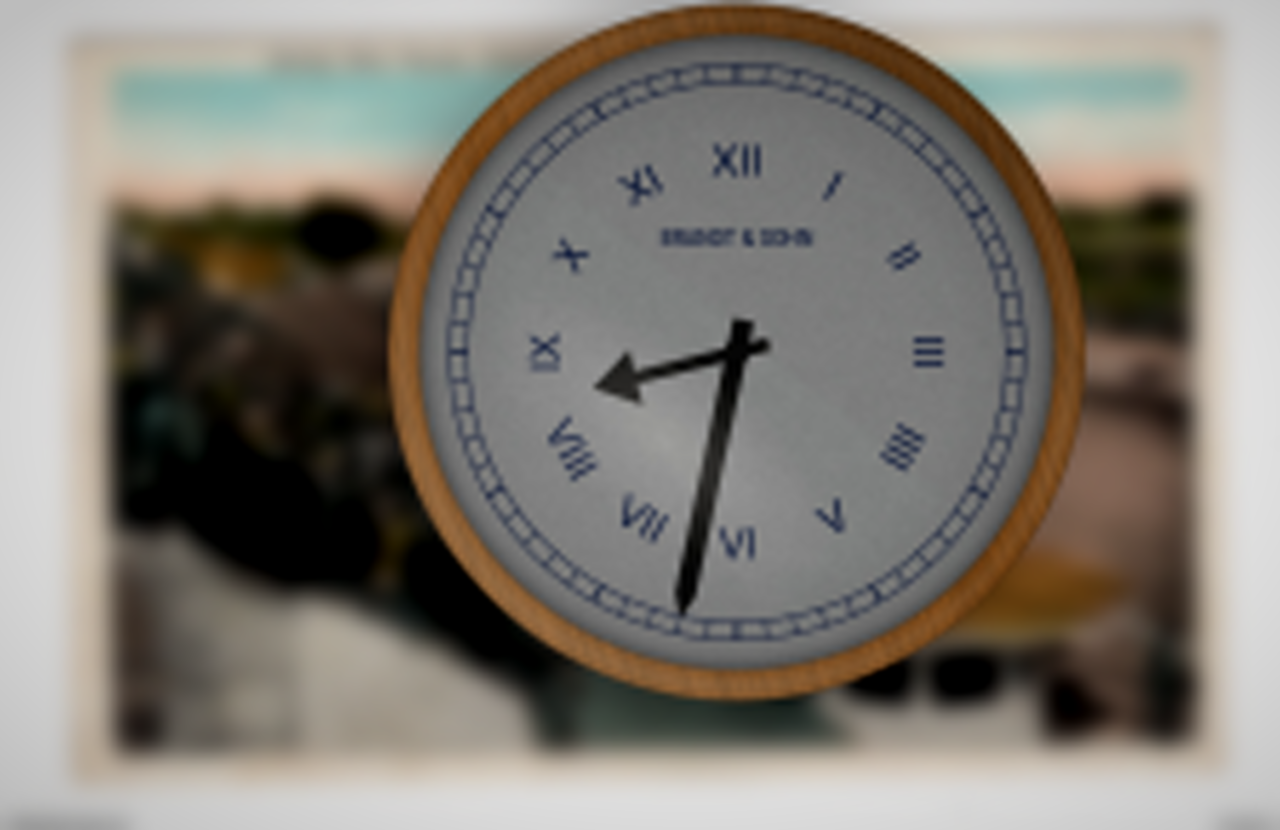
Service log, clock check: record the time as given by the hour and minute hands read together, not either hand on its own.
8:32
